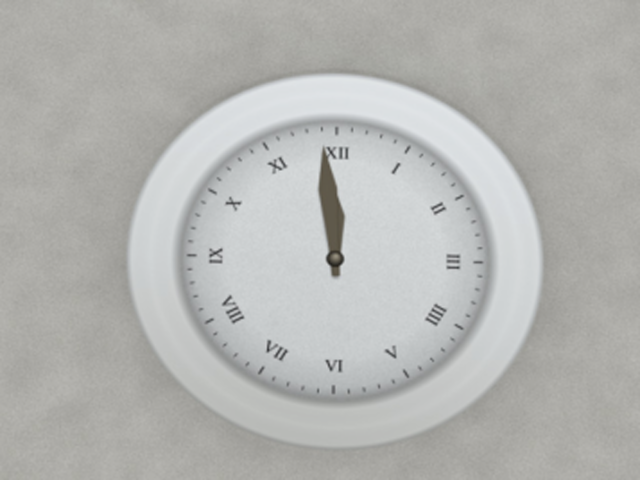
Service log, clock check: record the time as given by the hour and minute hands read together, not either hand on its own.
11:59
